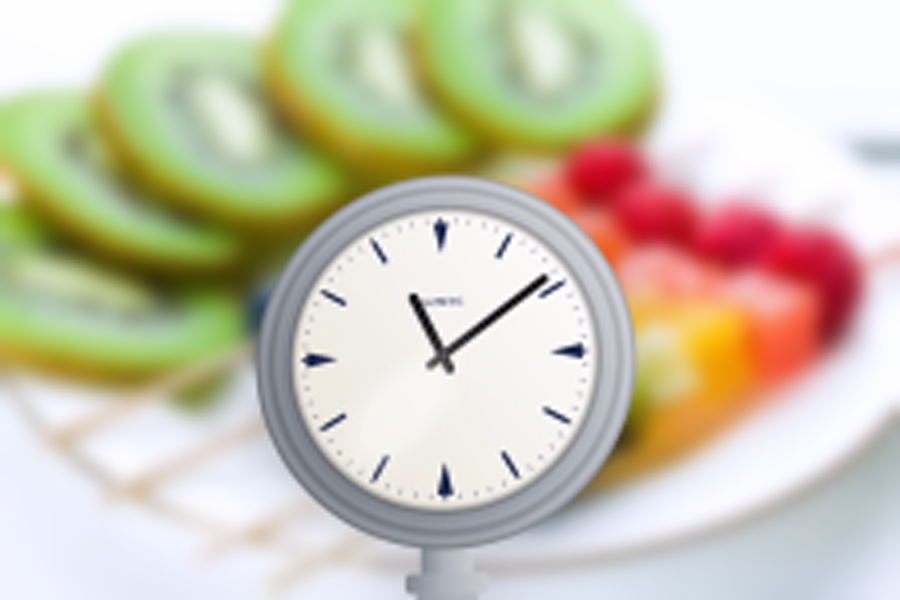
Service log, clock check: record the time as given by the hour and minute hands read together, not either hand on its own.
11:09
